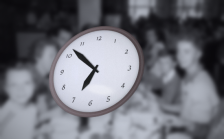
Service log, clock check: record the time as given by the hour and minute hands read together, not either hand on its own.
6:52
